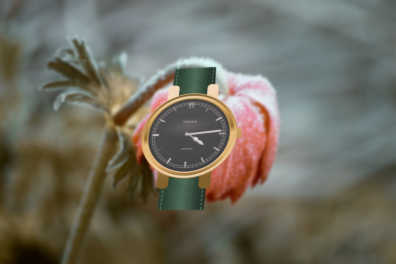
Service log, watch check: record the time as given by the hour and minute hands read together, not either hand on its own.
4:14
